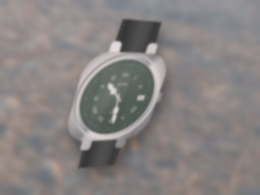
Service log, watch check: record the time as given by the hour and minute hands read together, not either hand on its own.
10:29
